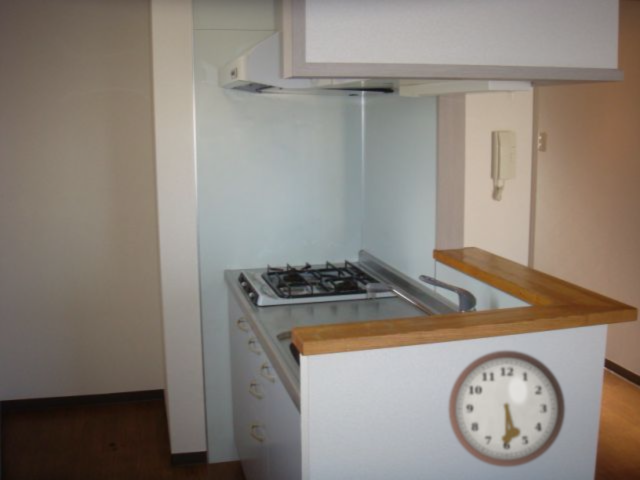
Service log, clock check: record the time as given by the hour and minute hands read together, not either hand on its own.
5:30
